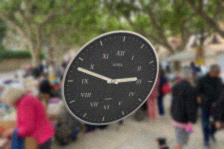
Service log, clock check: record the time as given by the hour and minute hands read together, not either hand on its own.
2:48
